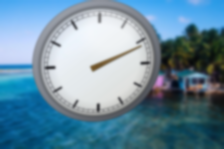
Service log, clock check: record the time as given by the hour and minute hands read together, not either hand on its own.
2:11
